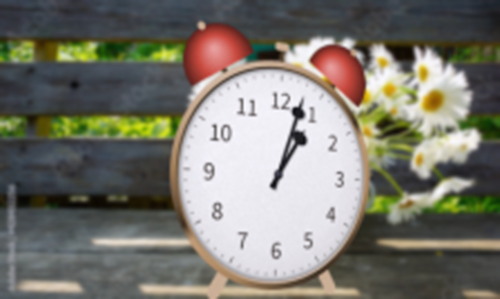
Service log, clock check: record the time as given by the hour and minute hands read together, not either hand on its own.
1:03
